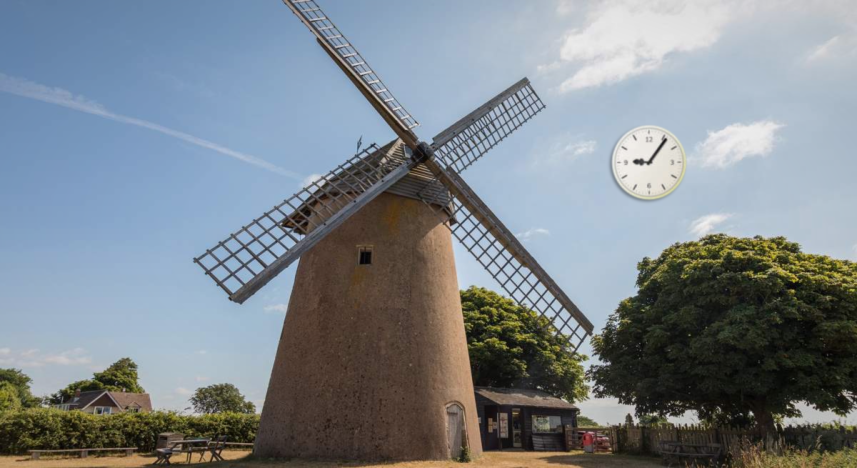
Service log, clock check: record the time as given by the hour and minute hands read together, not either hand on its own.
9:06
